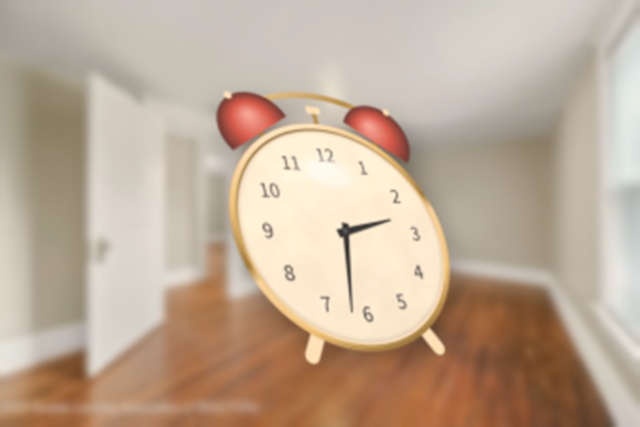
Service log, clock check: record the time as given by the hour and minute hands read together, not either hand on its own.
2:32
